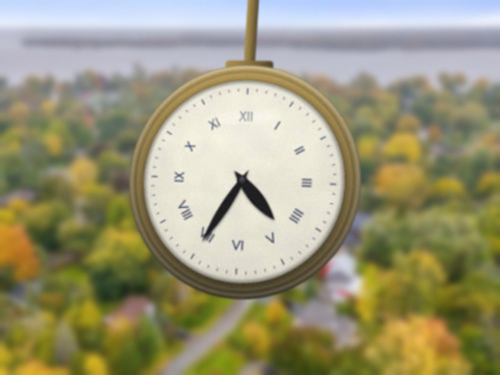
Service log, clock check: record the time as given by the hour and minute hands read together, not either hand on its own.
4:35
